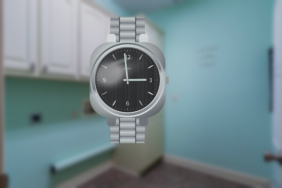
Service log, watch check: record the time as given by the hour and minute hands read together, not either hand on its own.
2:59
